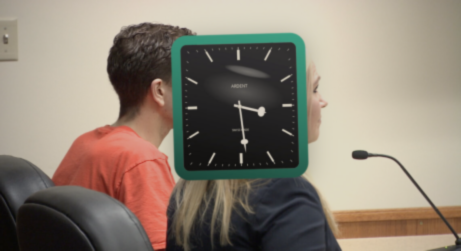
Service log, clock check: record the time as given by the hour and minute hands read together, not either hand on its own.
3:29
